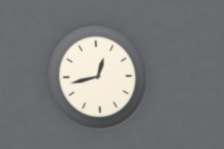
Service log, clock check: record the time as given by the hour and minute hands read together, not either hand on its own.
12:43
